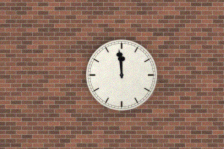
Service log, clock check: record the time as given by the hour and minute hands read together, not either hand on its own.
11:59
